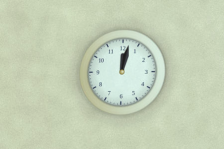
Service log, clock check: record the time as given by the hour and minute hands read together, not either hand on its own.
12:02
